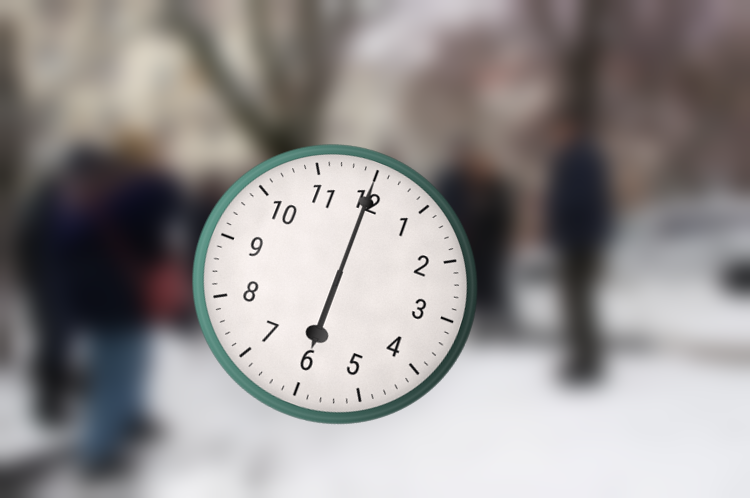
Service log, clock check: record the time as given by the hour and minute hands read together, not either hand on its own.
6:00
